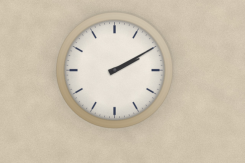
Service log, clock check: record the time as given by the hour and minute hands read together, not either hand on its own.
2:10
